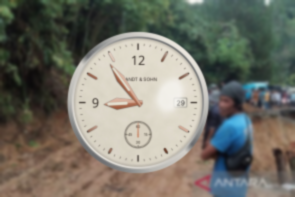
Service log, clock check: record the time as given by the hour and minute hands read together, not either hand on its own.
8:54
